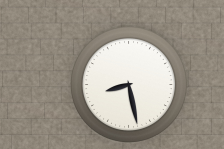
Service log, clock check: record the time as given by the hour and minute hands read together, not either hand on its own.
8:28
